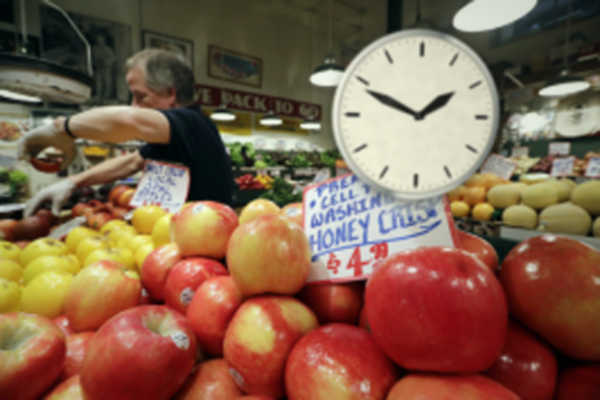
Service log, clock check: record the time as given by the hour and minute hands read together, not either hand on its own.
1:49
